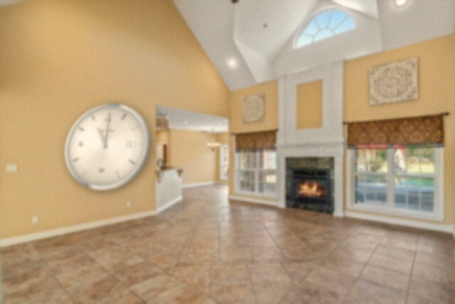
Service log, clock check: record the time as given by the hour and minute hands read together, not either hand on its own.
11:00
